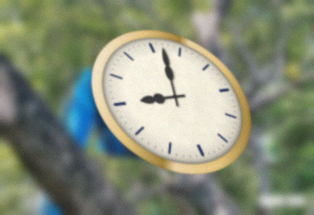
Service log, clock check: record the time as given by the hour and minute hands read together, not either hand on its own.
9:02
